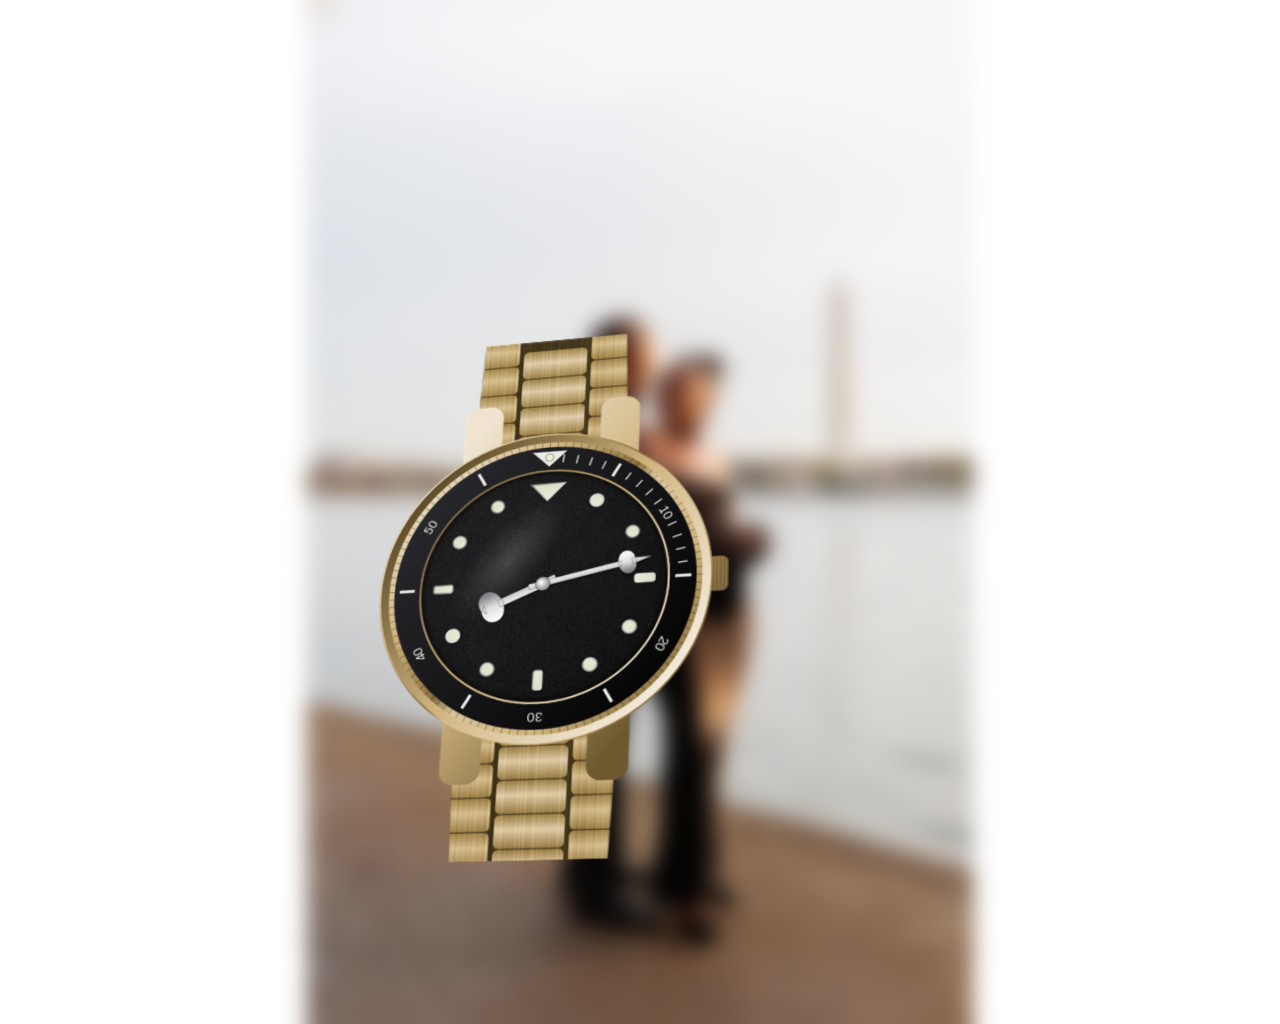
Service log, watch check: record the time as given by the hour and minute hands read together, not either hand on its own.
8:13
